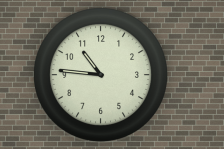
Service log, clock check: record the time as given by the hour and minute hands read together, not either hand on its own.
10:46
